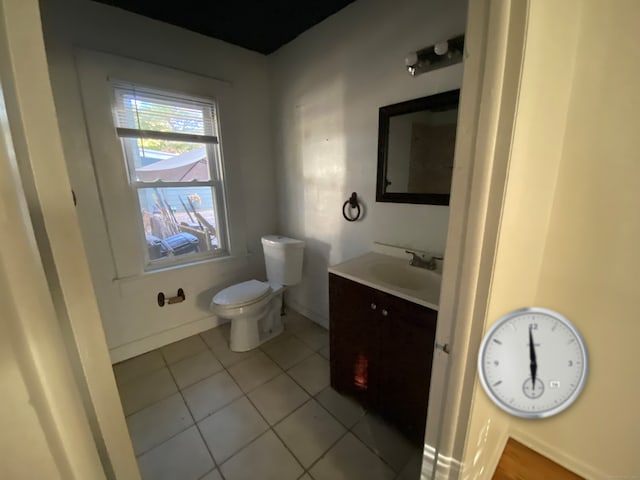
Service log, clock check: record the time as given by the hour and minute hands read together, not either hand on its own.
5:59
